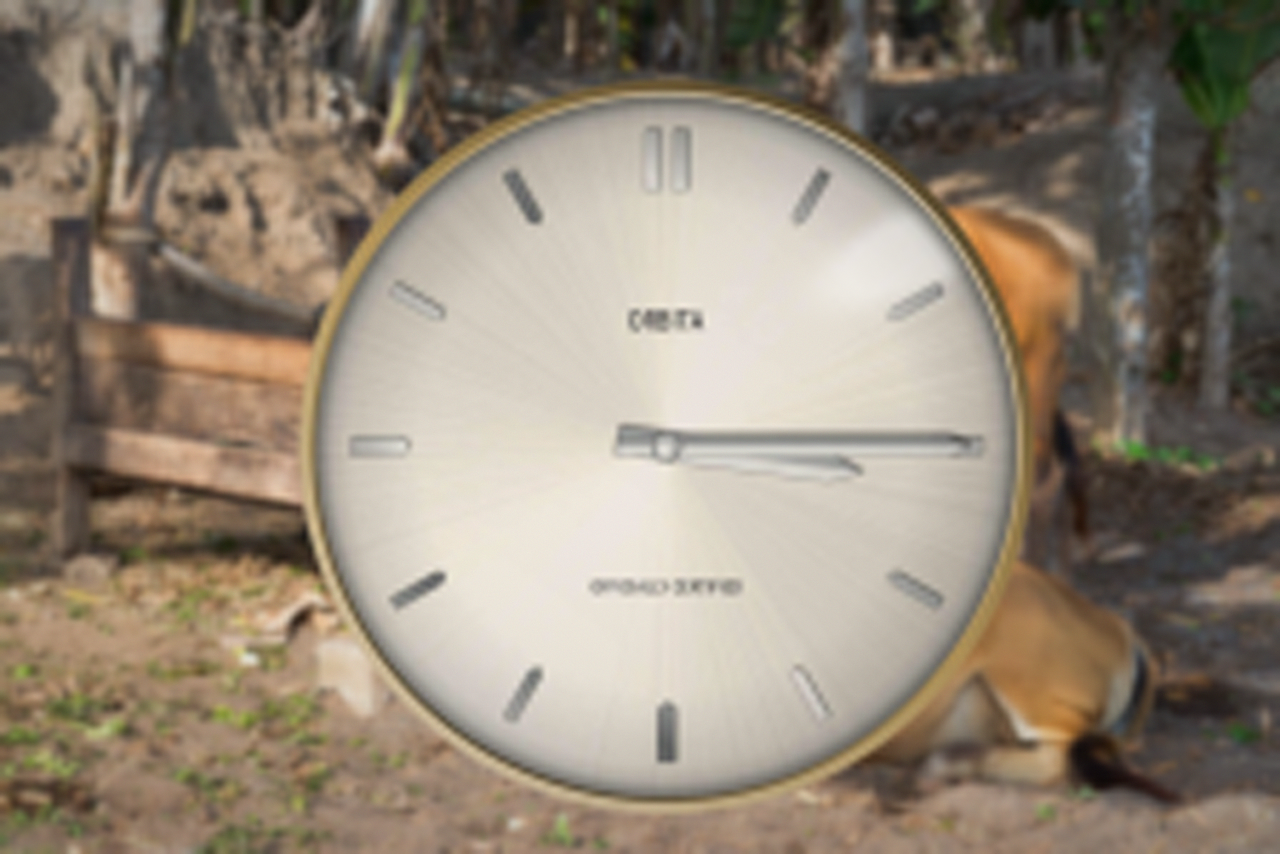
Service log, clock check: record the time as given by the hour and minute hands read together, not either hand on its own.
3:15
